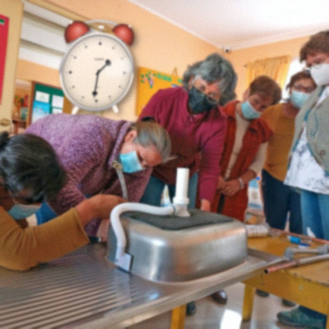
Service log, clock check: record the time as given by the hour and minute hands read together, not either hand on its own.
1:31
